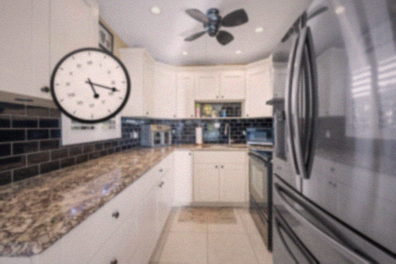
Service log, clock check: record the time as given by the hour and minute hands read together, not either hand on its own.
5:18
